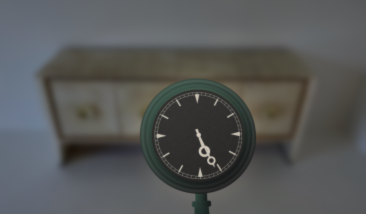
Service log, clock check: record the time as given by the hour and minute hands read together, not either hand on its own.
5:26
